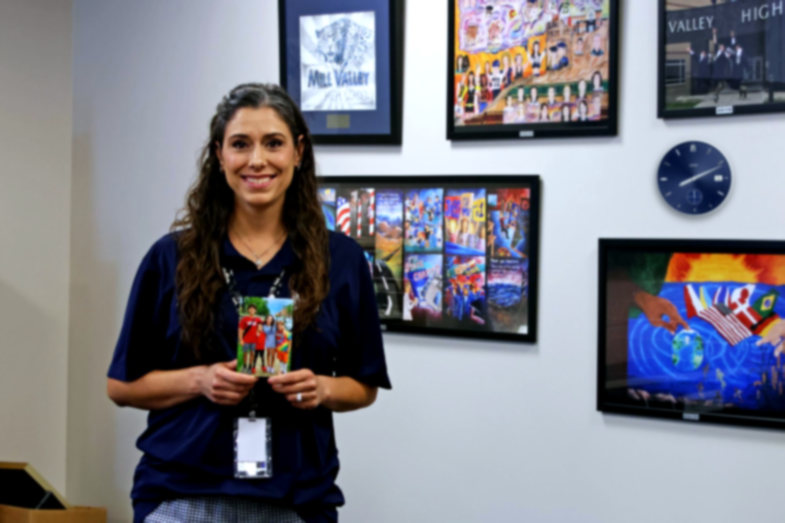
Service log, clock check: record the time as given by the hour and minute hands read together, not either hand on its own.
8:11
